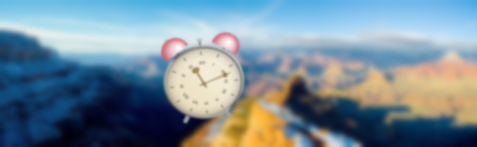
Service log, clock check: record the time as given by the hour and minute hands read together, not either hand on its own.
11:12
